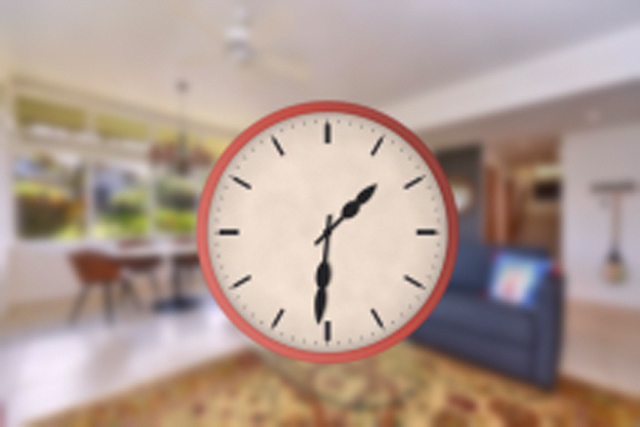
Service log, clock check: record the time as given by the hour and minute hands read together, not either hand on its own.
1:31
